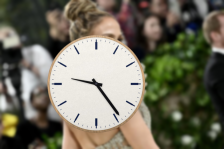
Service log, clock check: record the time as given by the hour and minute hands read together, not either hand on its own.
9:24
